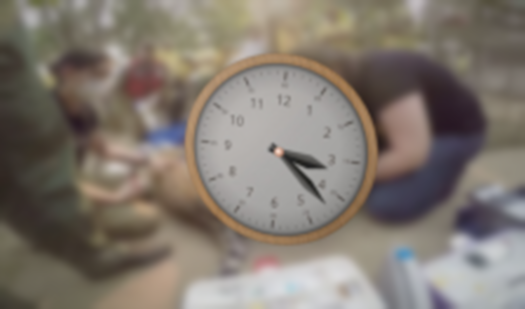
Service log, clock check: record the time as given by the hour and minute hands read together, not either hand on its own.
3:22
